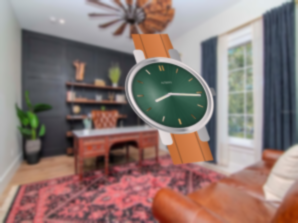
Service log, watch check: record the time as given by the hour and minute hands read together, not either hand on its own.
8:16
